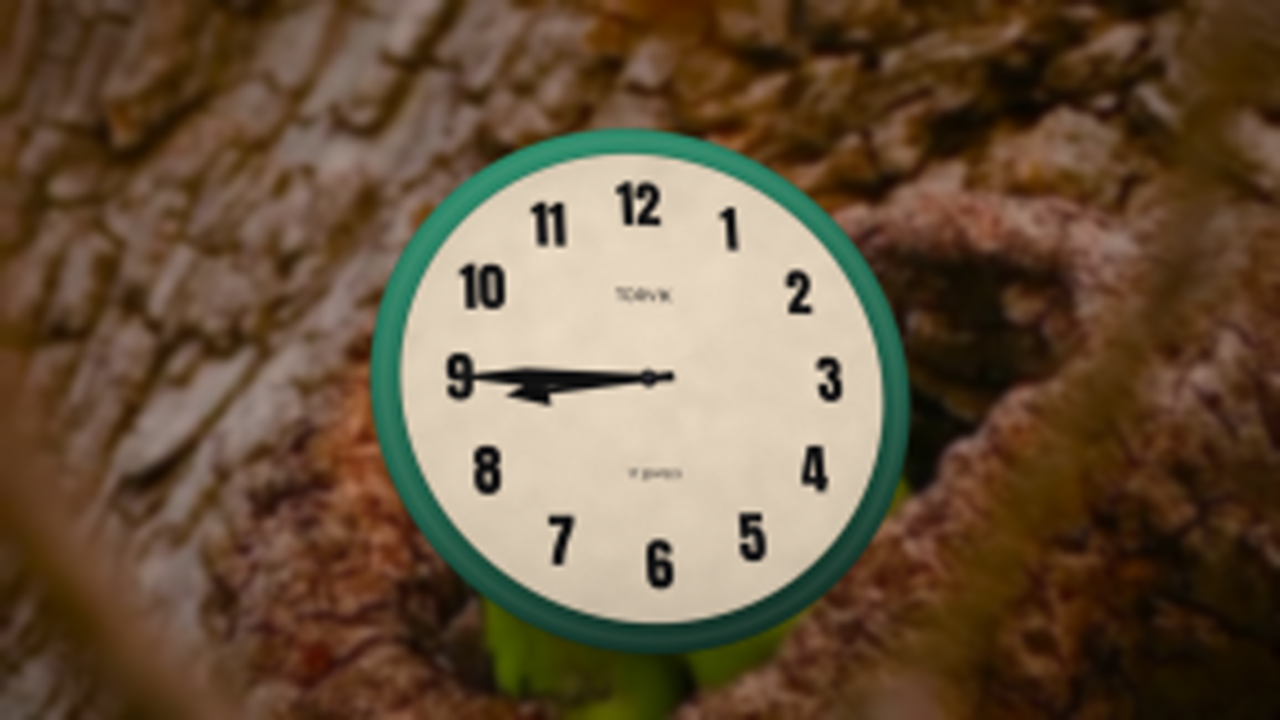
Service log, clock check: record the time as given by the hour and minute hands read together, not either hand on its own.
8:45
